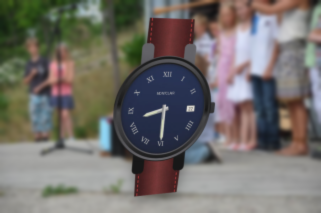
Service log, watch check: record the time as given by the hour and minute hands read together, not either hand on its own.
8:30
